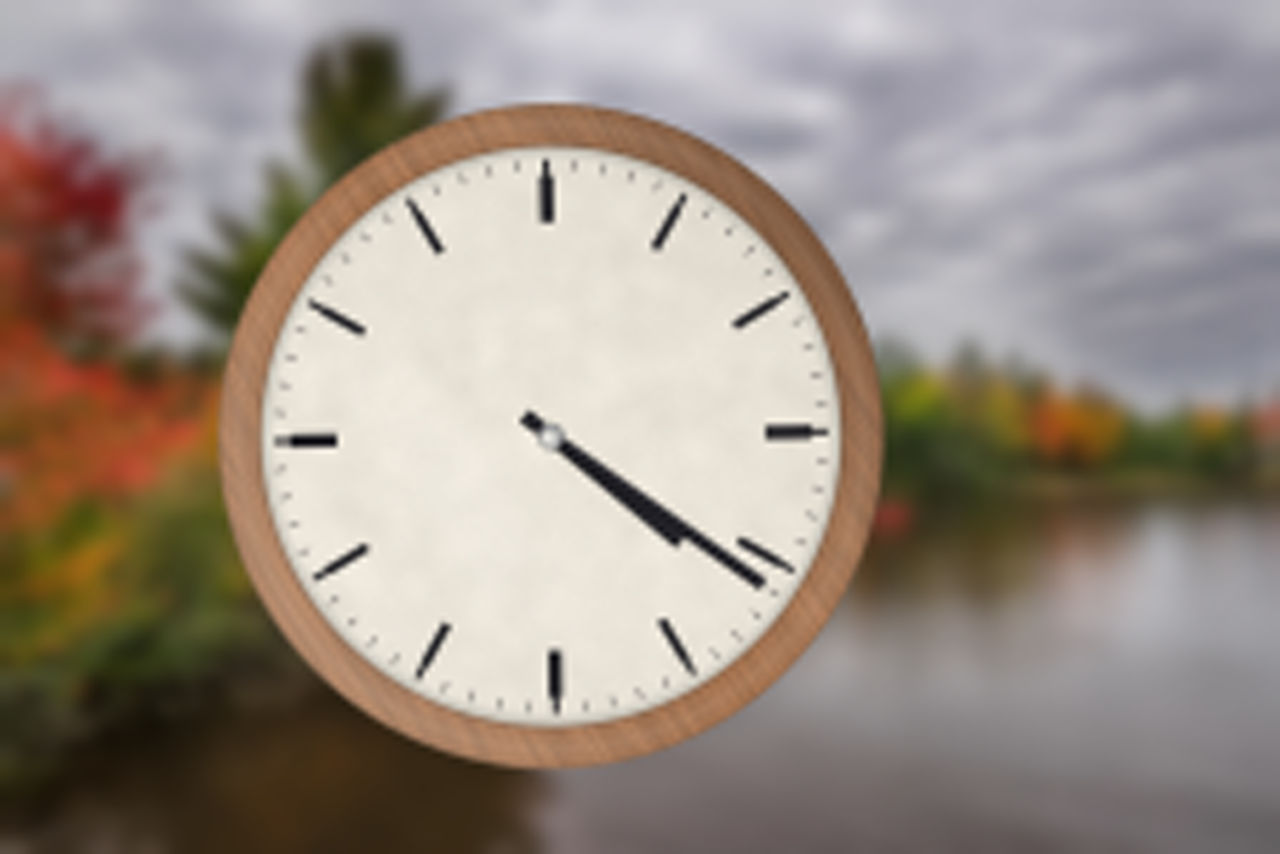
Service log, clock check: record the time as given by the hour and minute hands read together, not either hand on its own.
4:21
